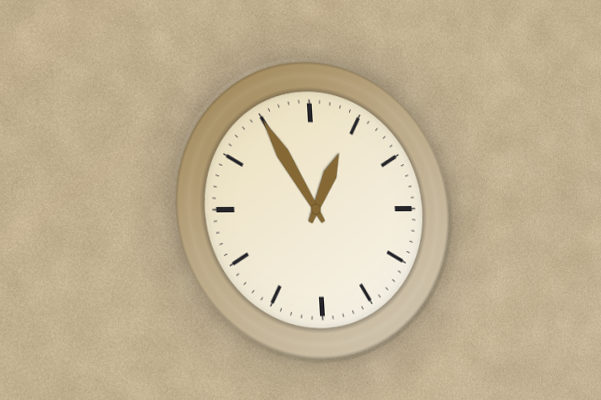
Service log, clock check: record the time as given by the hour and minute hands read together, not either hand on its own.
12:55
